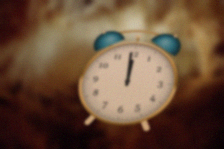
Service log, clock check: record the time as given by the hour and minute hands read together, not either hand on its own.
11:59
